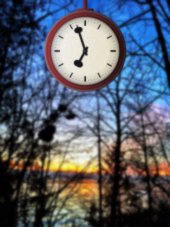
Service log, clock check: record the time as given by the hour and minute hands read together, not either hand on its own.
6:57
